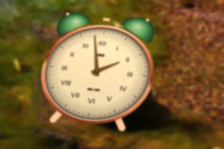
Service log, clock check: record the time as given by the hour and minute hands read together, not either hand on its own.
1:58
